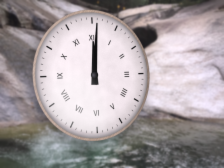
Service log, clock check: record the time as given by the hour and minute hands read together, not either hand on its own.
12:01
